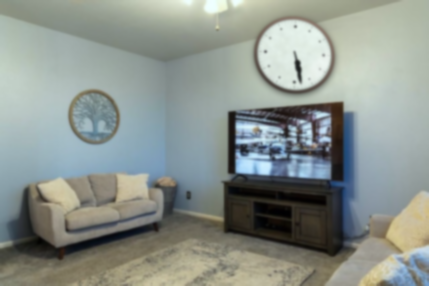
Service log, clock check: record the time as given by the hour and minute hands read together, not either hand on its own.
5:28
